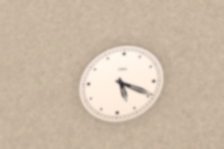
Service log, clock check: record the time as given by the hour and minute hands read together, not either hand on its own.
5:19
